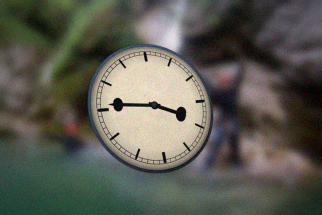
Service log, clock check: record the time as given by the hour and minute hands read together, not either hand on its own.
3:46
